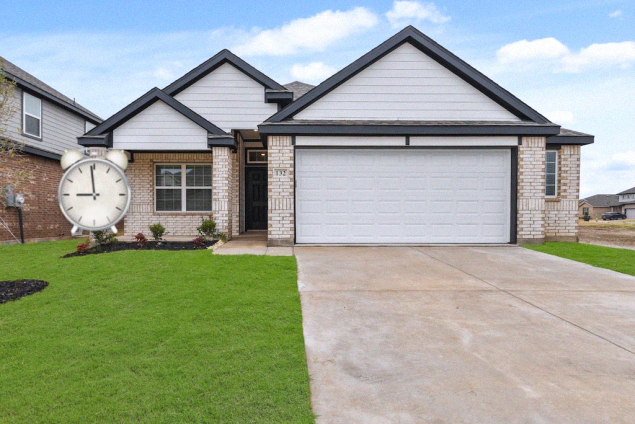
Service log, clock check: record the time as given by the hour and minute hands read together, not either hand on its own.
8:59
